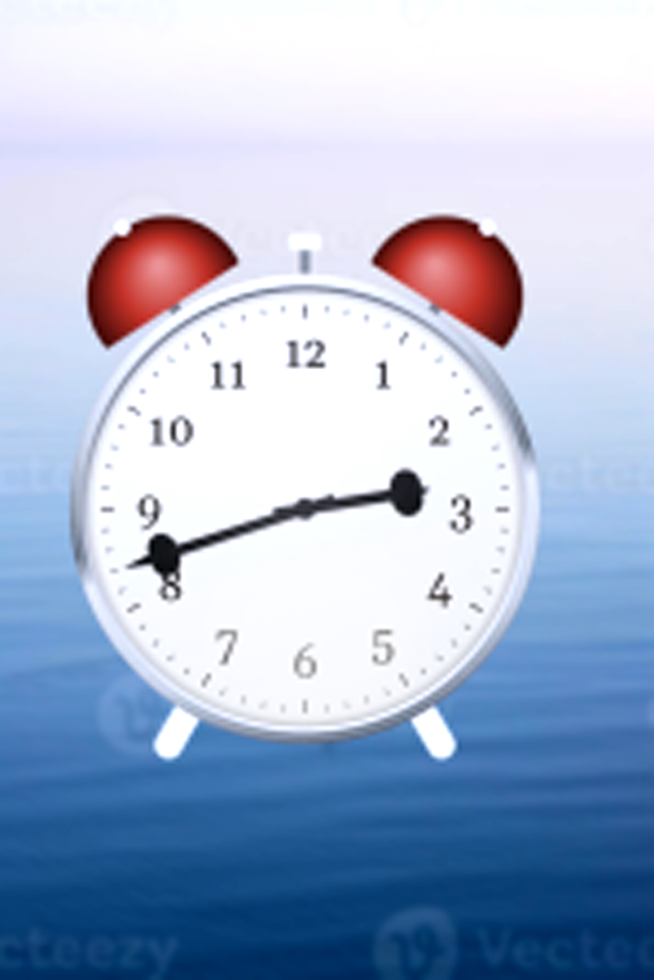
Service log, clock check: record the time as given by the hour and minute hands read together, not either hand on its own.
2:42
